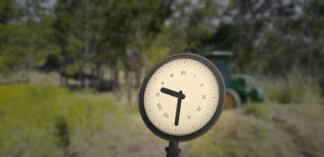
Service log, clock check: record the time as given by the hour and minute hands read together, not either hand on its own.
9:30
